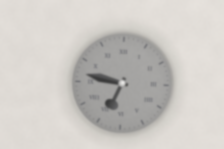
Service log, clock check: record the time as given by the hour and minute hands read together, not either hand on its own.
6:47
